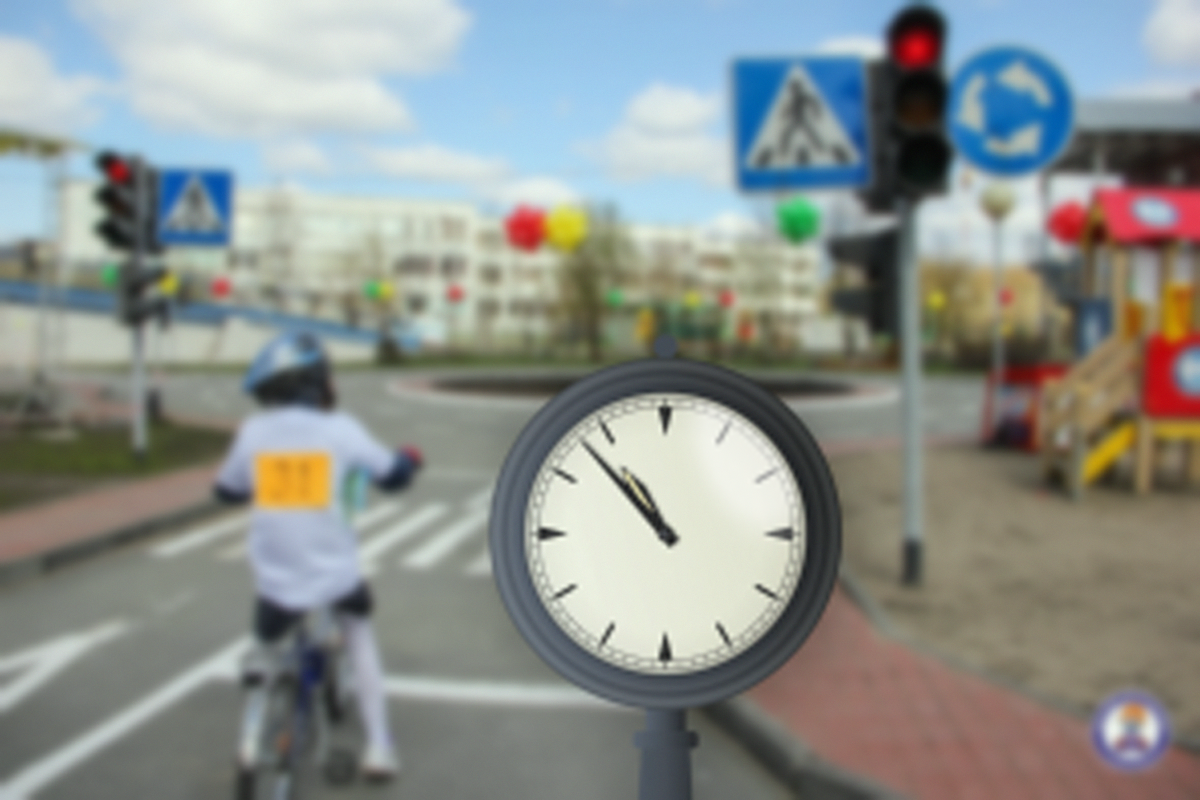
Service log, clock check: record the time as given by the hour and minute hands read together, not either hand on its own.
10:53
